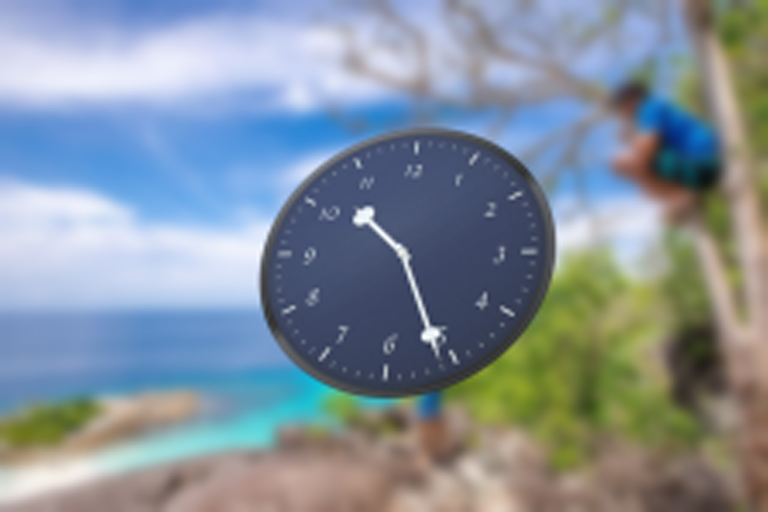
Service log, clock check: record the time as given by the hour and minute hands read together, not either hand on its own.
10:26
